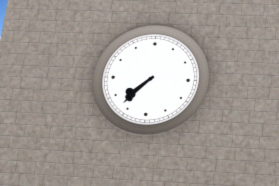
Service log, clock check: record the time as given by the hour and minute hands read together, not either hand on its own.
7:37
